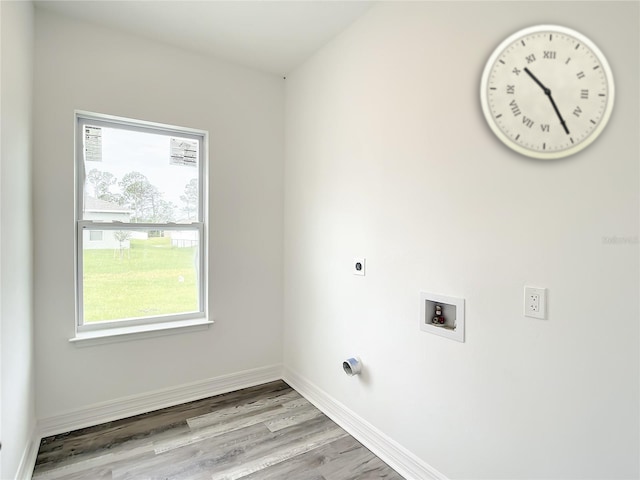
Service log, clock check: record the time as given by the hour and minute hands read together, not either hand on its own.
10:25
